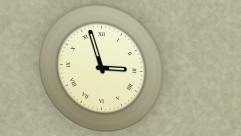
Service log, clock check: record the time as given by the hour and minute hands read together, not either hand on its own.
2:57
